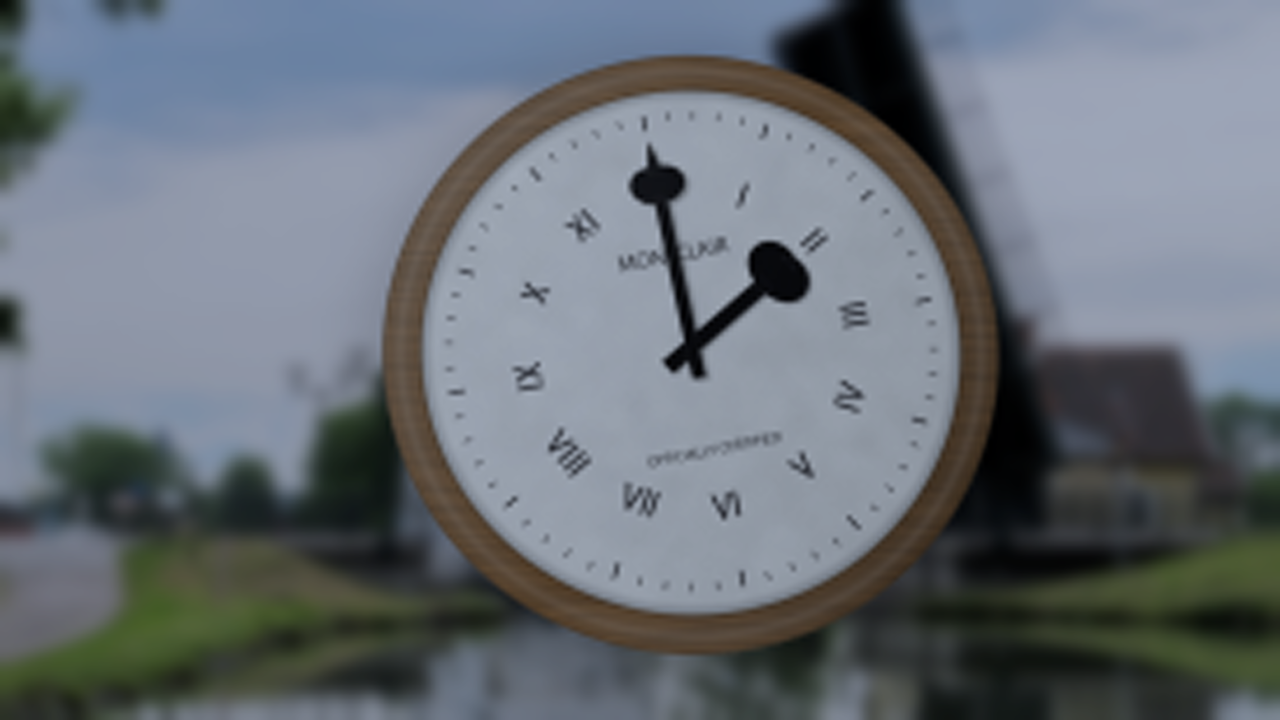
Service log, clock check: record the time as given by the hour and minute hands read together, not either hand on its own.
2:00
